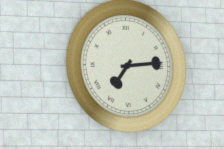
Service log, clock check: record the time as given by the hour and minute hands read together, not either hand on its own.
7:14
